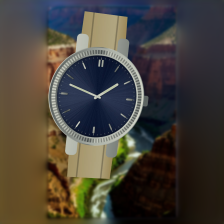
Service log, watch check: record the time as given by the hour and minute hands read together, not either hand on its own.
1:48
